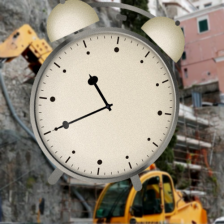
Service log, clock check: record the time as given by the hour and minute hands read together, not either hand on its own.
10:40
